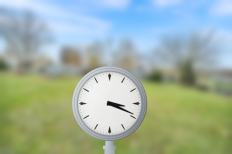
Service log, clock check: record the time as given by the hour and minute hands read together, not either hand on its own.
3:19
